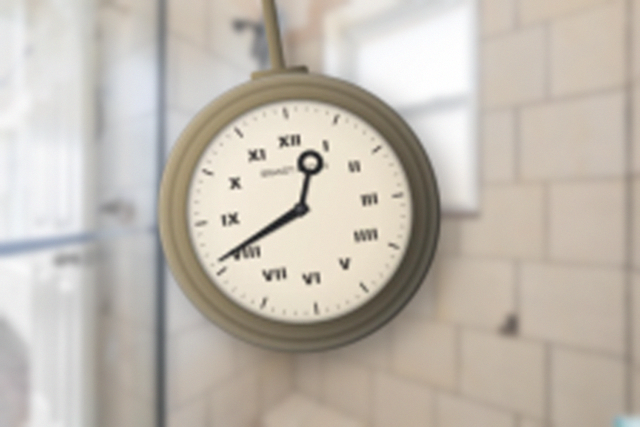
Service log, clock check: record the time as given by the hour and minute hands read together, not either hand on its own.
12:41
